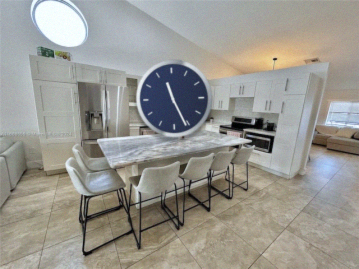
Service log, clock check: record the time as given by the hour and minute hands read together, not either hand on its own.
11:26
